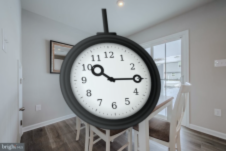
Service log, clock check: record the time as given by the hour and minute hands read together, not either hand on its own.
10:15
